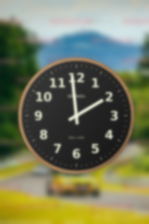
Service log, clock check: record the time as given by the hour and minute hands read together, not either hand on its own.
1:59
